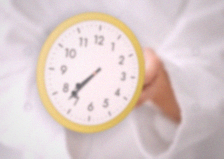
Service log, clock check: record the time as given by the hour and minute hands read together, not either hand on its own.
7:37
